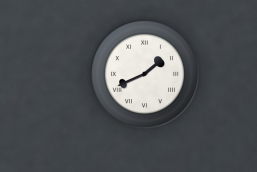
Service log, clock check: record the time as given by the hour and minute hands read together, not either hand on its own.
1:41
